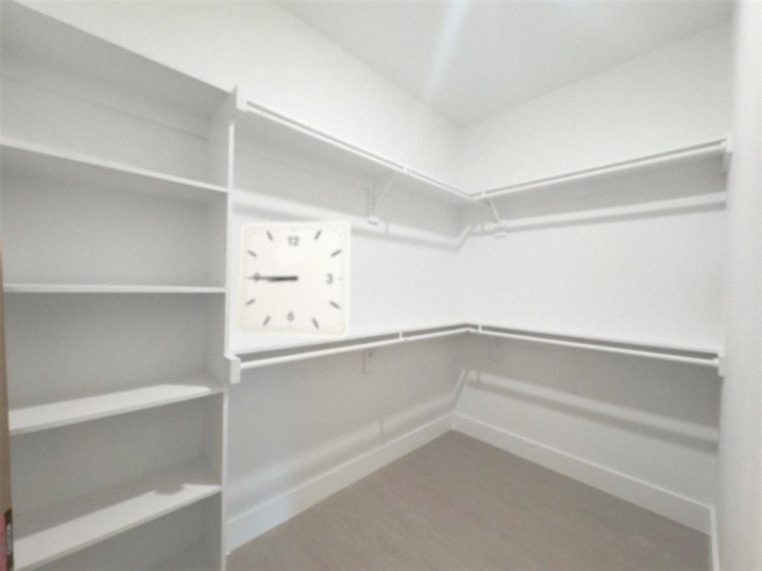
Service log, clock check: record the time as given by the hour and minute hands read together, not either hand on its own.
8:45
